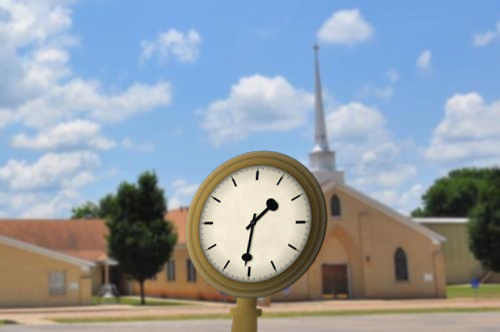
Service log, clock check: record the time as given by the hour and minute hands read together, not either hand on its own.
1:31
